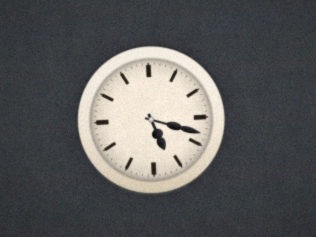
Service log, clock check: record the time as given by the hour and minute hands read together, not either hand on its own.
5:18
